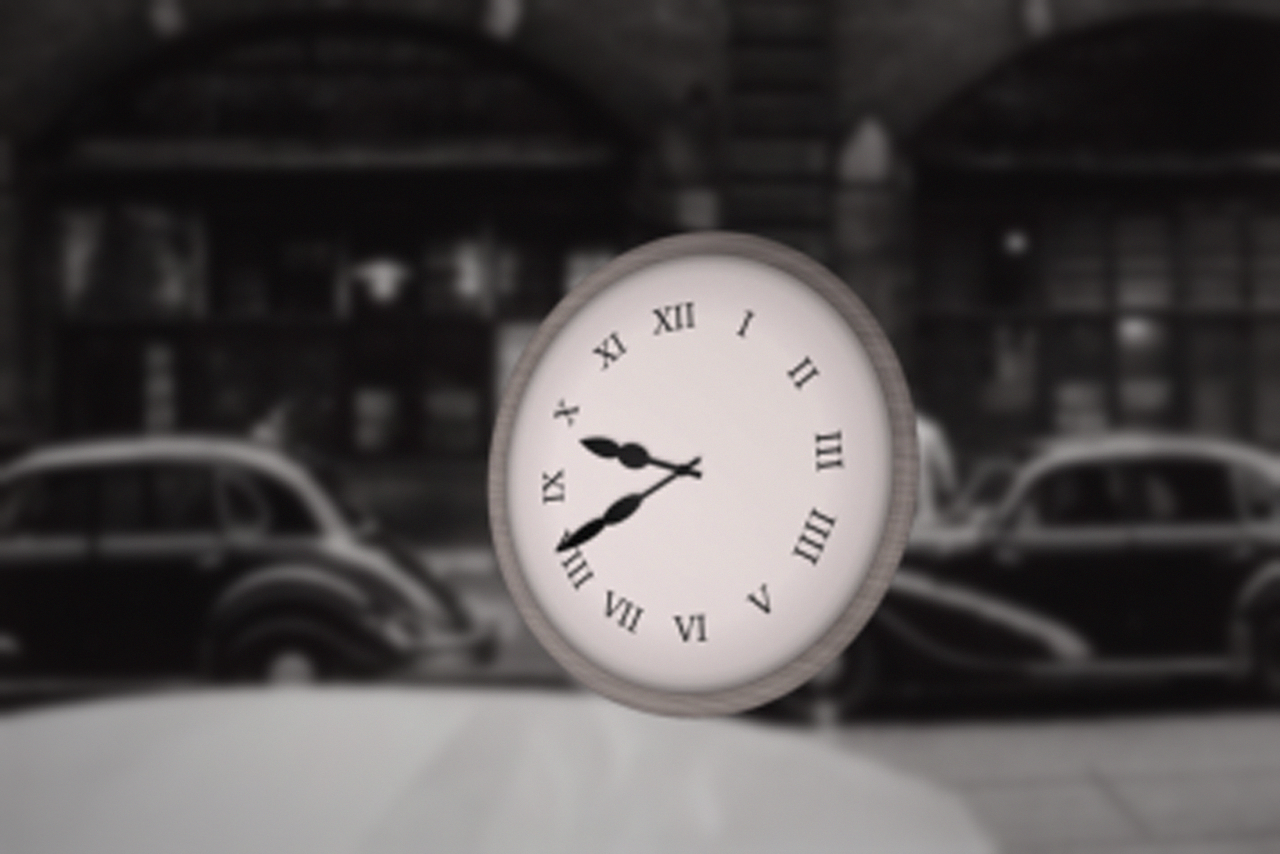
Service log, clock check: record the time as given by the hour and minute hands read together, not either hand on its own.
9:41
